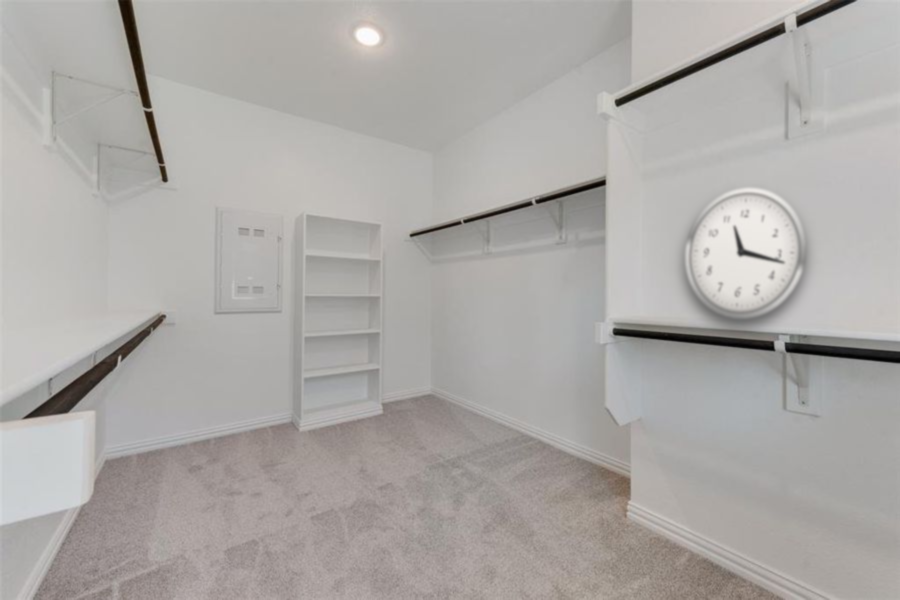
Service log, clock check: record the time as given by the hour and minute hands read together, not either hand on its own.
11:17
